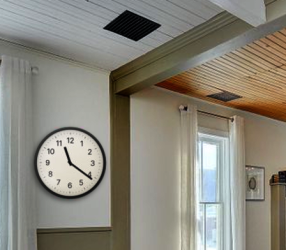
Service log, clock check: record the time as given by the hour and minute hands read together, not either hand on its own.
11:21
